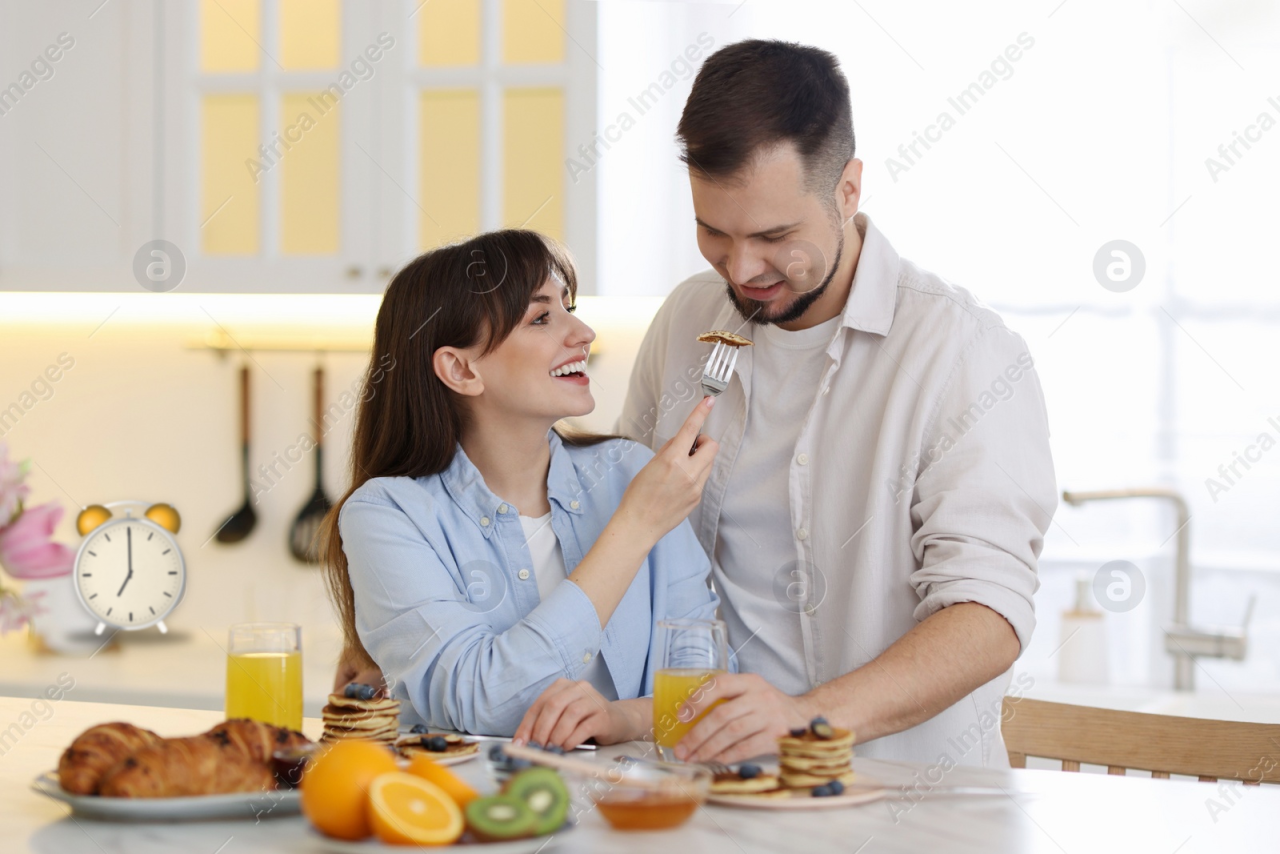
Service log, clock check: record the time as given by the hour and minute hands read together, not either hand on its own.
7:00
